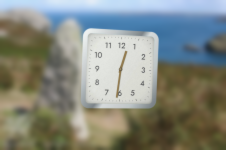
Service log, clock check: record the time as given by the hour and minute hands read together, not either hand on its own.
12:31
